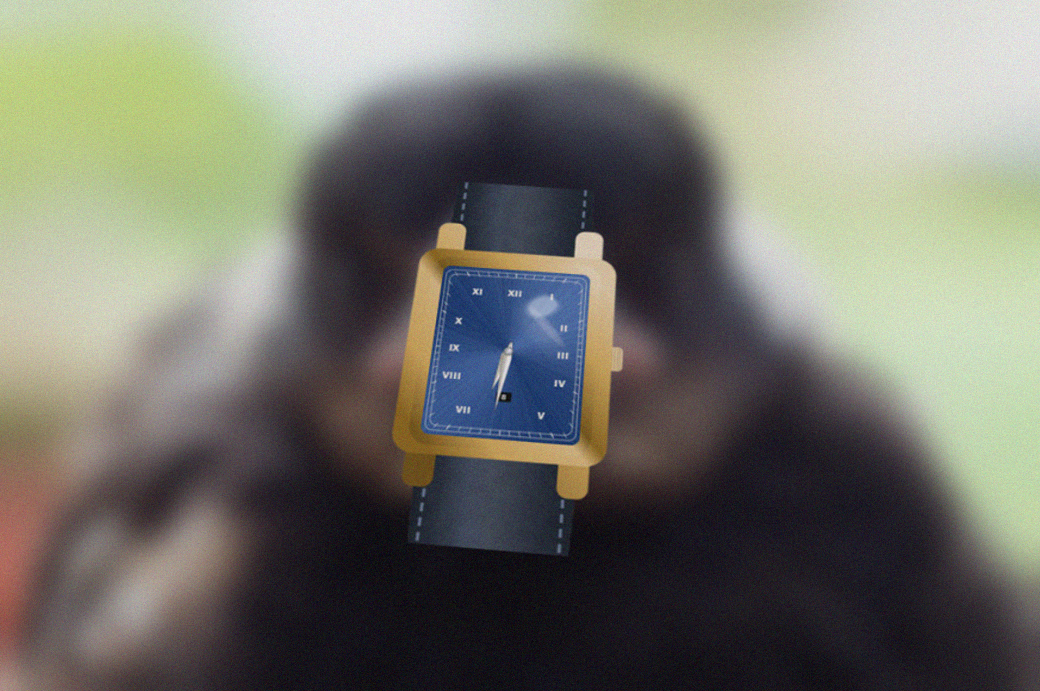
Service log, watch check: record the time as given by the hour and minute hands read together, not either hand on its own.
6:31
